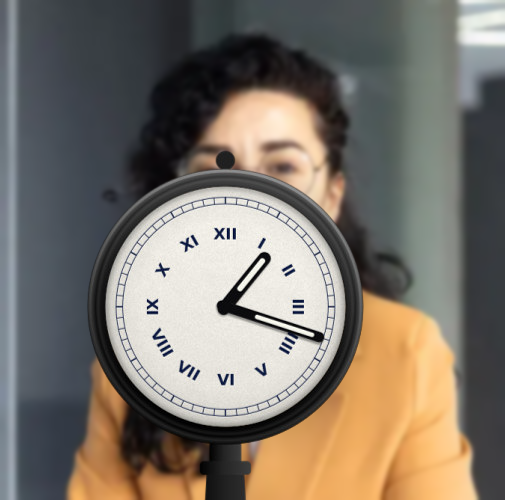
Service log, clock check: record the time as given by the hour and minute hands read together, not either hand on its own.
1:18
